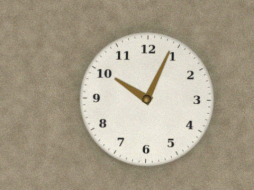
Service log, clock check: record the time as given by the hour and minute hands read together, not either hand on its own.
10:04
